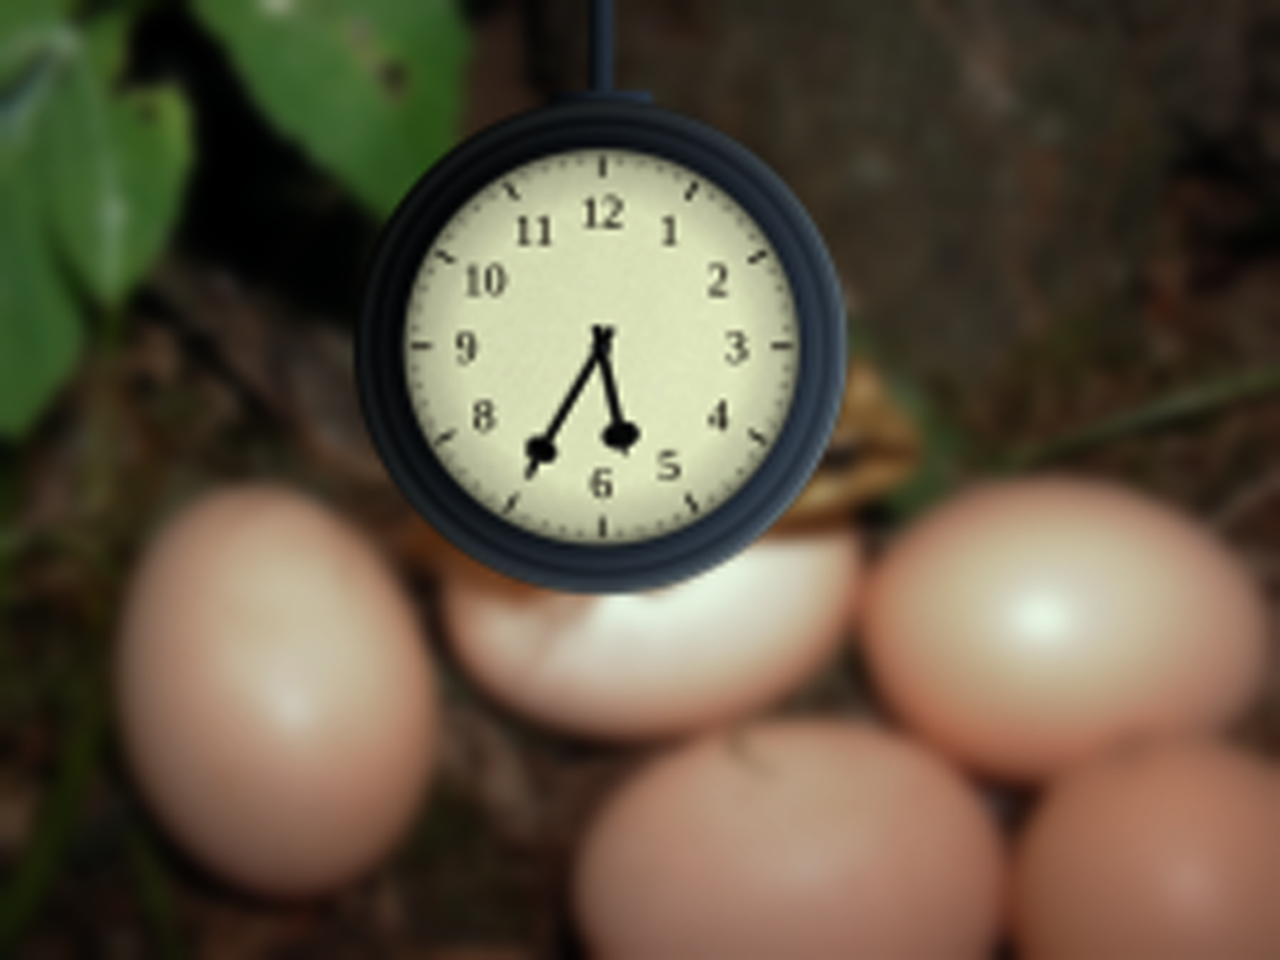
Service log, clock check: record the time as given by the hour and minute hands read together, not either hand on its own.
5:35
